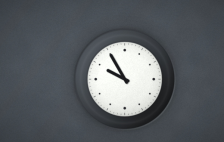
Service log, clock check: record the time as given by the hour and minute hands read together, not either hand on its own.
9:55
